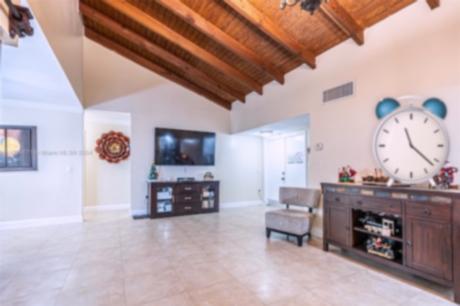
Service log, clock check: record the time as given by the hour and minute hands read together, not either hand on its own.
11:22
